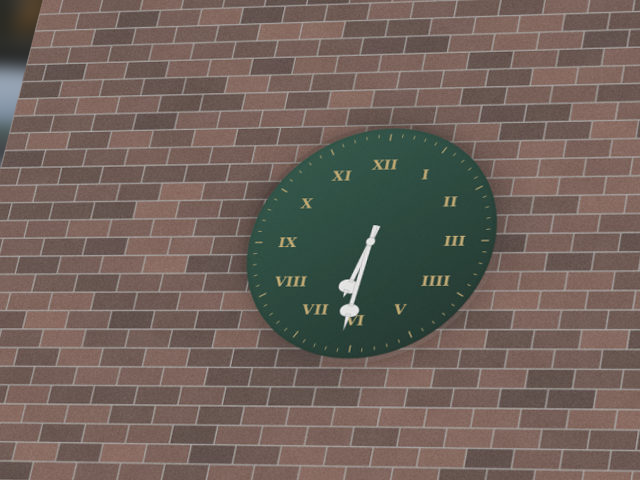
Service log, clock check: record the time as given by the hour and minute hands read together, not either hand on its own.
6:31
